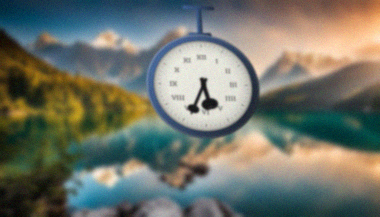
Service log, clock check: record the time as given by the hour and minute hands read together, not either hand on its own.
5:34
